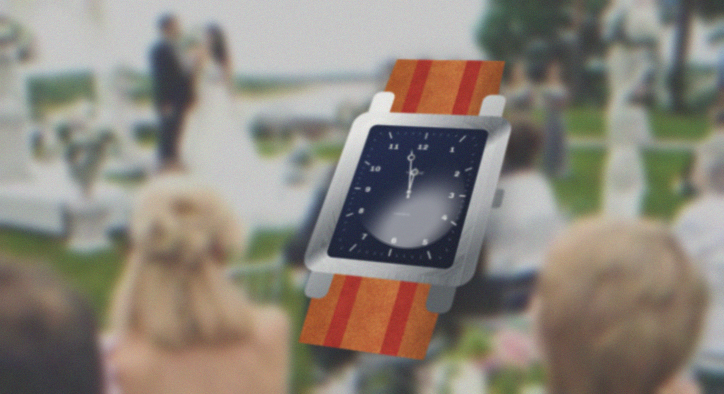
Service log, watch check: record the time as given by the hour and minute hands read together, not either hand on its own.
11:58
